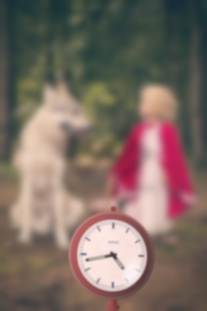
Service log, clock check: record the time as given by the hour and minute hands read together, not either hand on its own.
4:43
